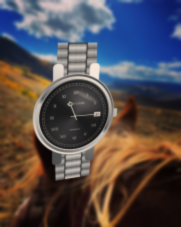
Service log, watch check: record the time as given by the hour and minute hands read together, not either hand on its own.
11:15
